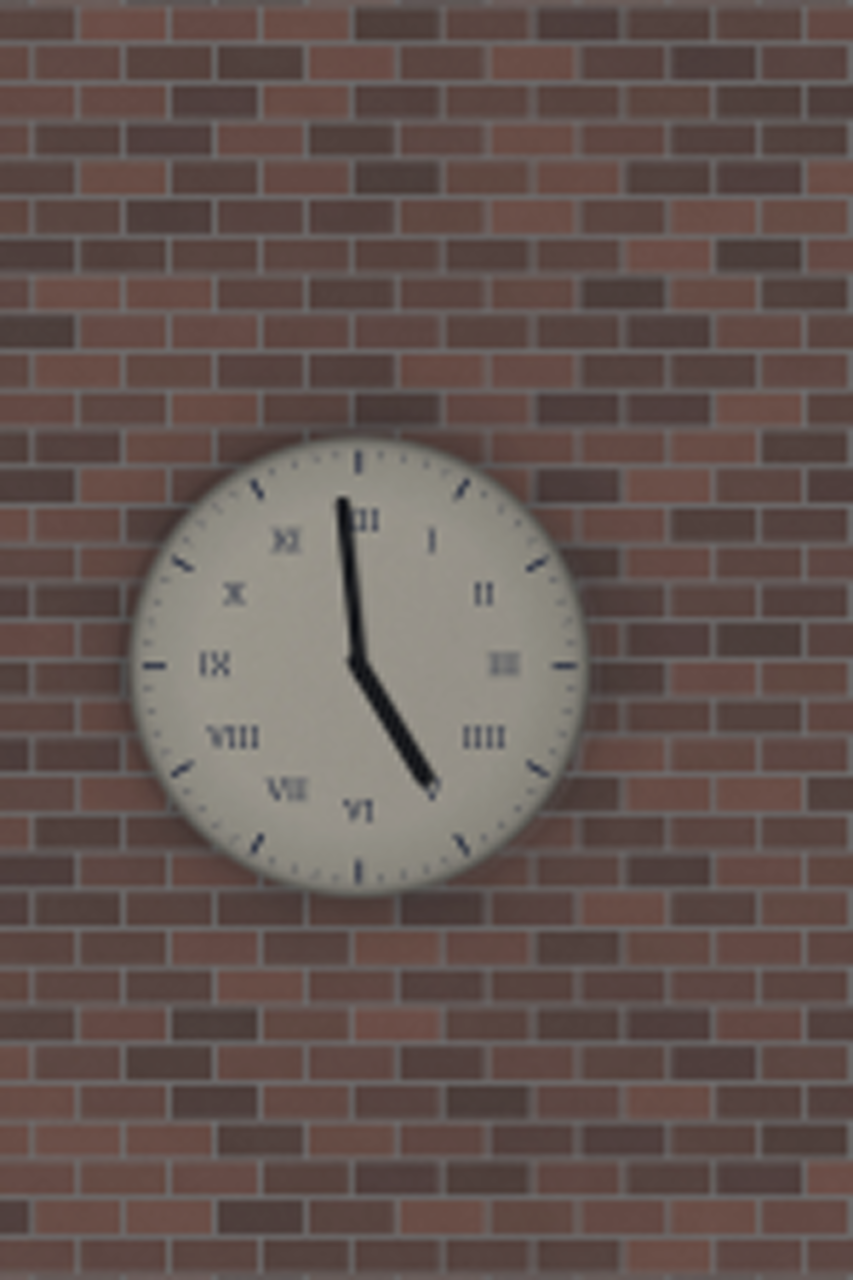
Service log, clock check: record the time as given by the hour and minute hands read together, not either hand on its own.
4:59
